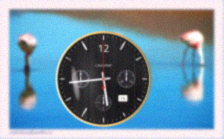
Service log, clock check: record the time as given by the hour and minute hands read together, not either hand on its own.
5:44
